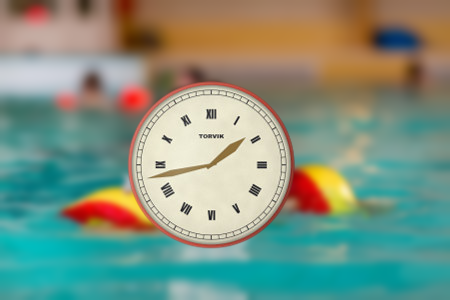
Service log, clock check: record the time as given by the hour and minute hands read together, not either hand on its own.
1:43
